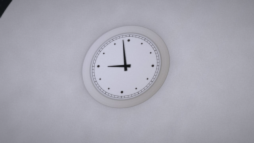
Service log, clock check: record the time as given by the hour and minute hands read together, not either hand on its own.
8:58
